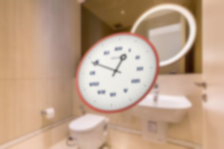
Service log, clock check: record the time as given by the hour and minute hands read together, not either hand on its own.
12:49
